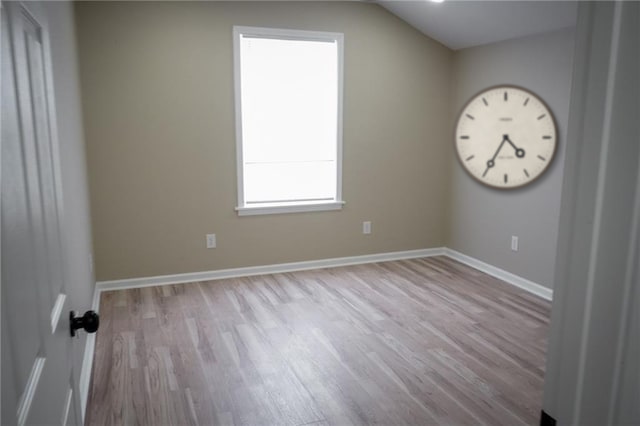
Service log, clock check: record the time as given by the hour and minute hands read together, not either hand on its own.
4:35
